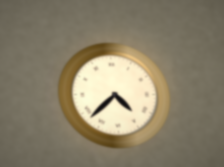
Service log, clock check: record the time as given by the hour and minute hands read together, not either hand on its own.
4:38
